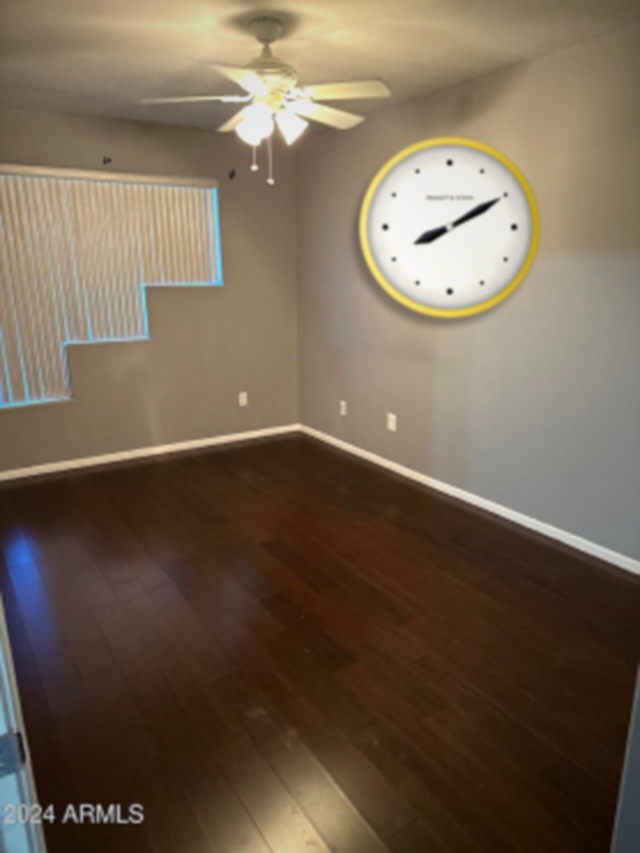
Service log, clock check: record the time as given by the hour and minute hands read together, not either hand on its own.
8:10
